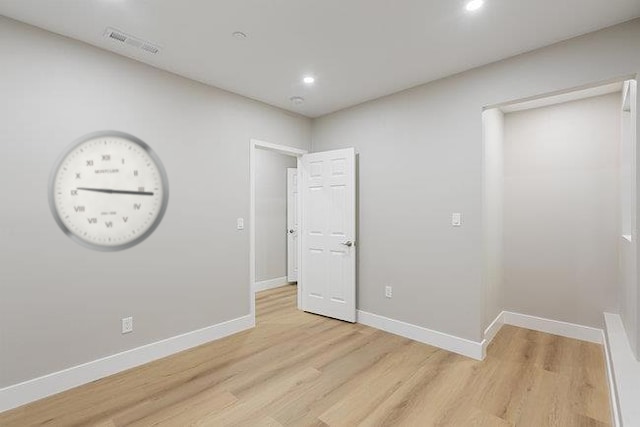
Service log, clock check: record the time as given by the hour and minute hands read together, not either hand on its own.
9:16
